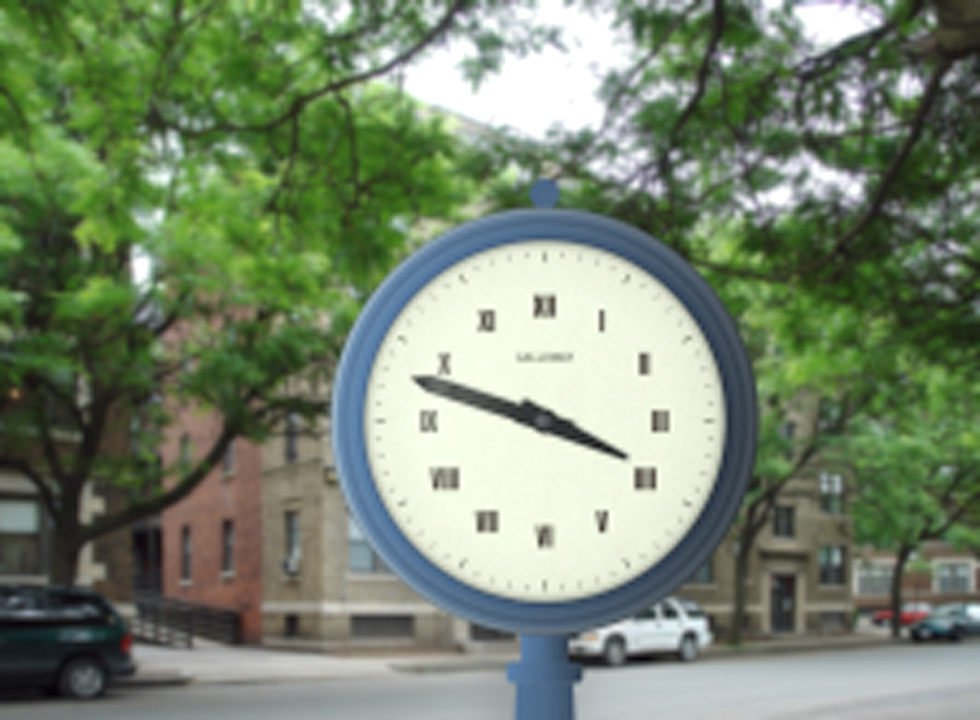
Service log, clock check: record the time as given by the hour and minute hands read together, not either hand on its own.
3:48
